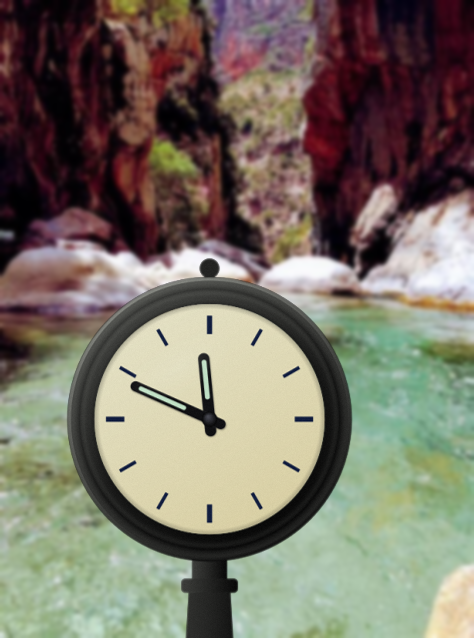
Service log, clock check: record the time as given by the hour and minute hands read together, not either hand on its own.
11:49
